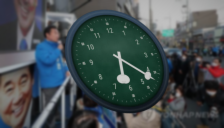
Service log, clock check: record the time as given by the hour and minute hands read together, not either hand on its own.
6:22
